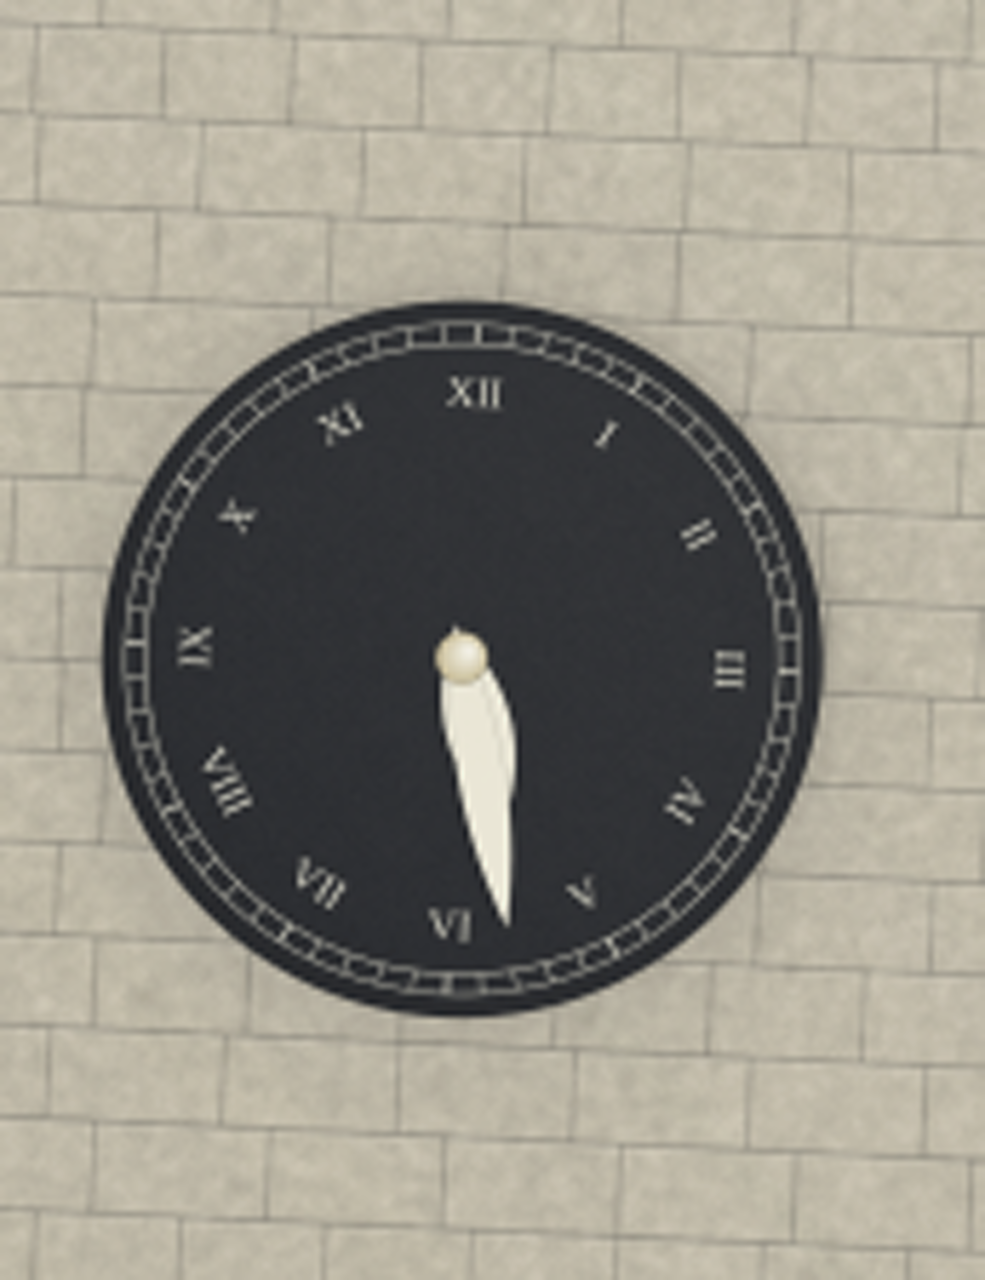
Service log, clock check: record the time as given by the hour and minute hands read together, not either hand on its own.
5:28
